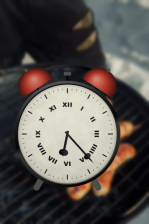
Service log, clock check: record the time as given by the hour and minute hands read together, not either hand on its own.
6:23
